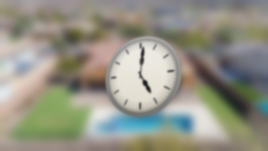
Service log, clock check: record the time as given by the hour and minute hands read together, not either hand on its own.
5:01
